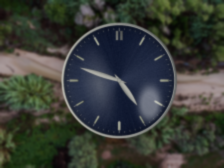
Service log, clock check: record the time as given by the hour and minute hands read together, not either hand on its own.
4:48
